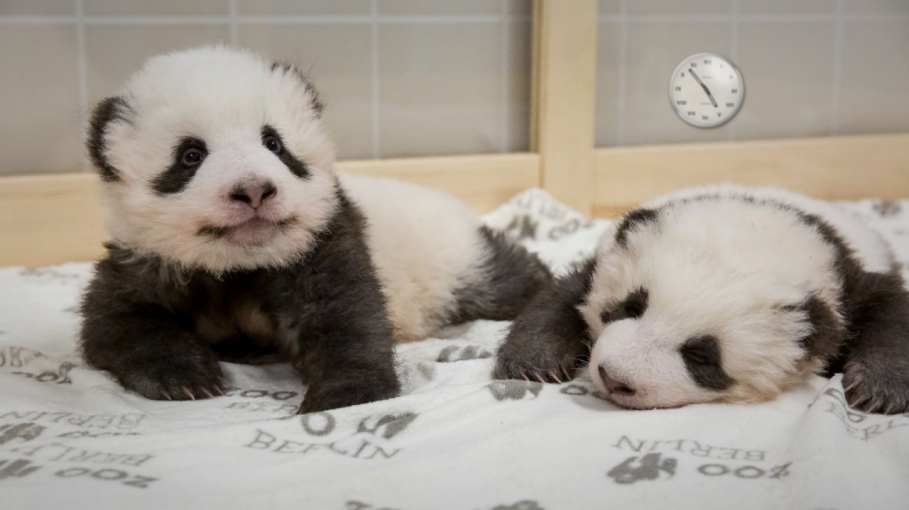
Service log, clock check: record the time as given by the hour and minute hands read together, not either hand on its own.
4:53
